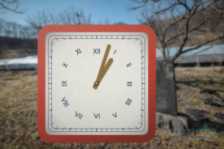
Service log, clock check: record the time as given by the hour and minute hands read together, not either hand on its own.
1:03
